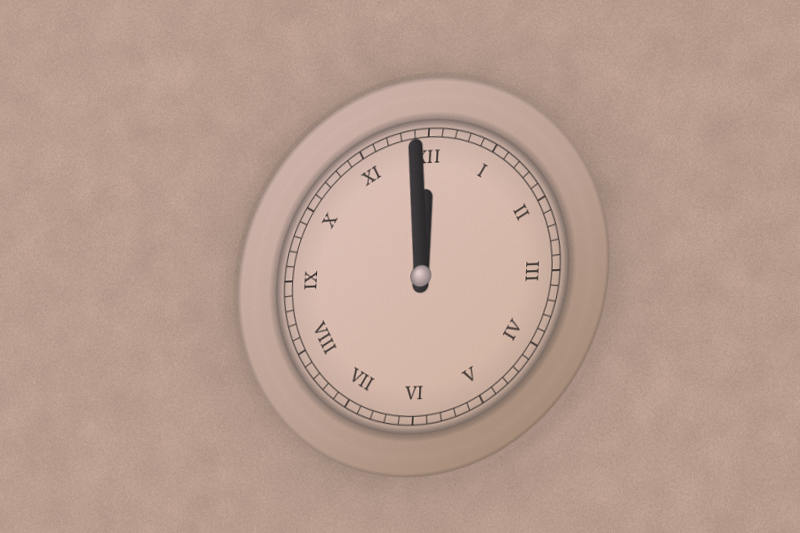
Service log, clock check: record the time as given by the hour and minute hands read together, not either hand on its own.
11:59
